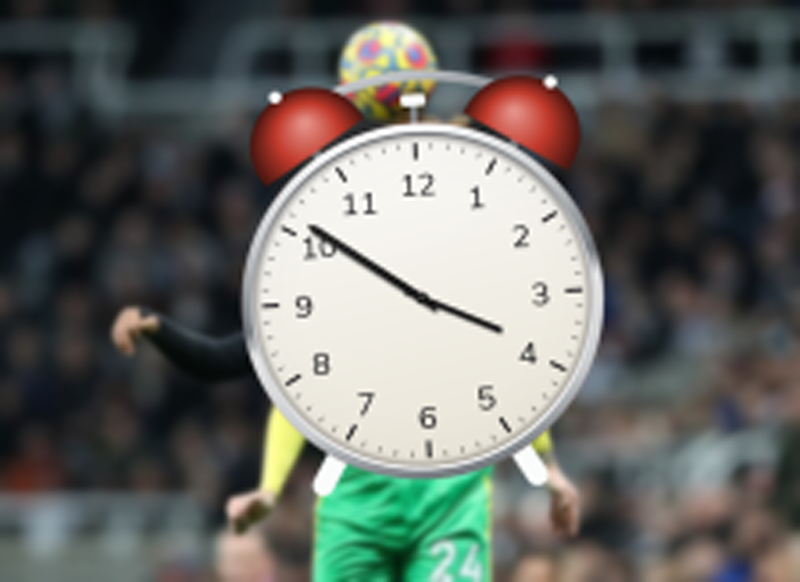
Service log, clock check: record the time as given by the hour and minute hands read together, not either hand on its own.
3:51
